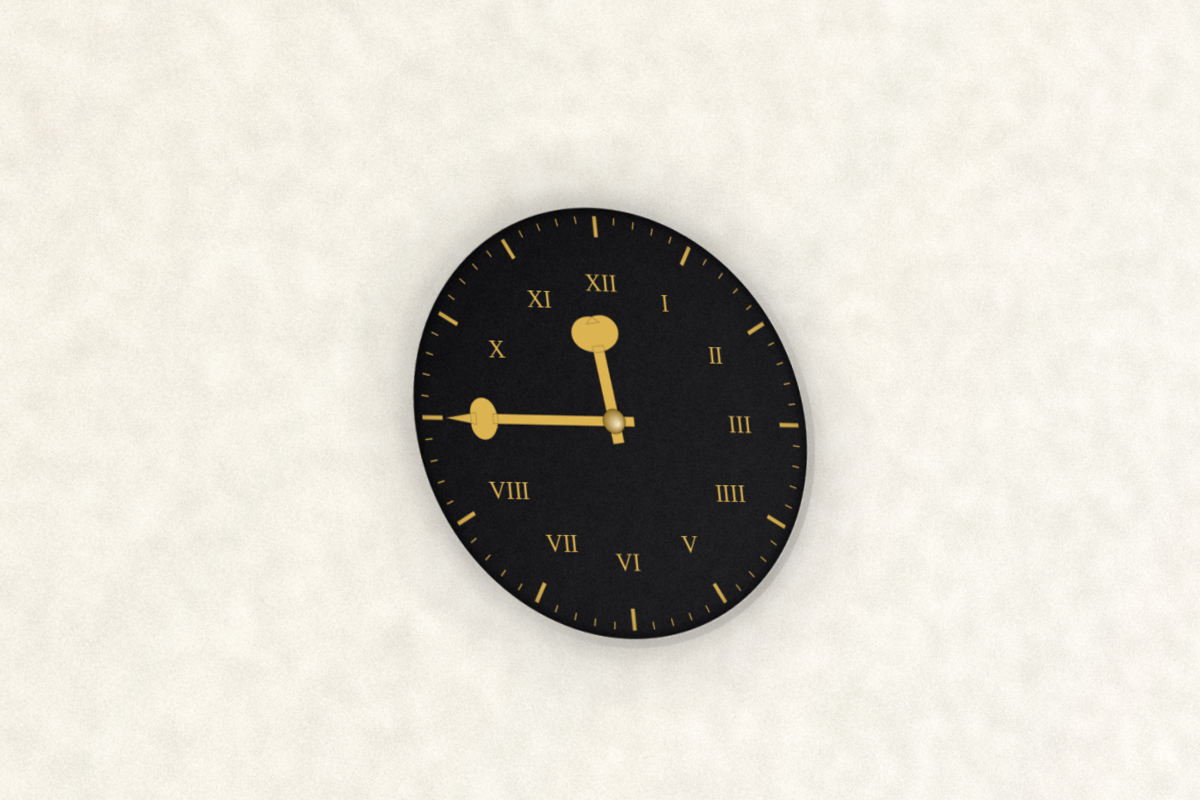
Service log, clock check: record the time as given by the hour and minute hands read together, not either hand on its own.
11:45
